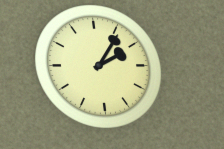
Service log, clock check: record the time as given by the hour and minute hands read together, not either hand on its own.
2:06
